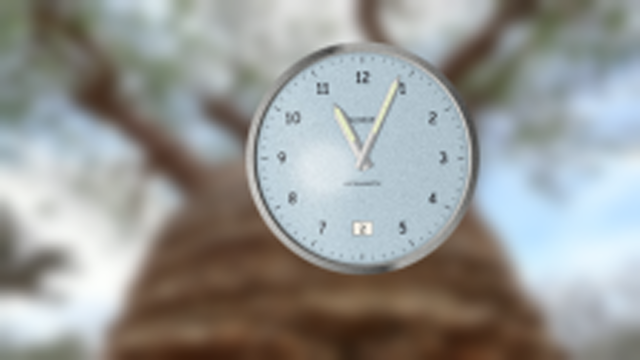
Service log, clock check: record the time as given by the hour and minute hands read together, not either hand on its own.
11:04
